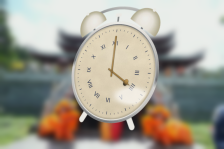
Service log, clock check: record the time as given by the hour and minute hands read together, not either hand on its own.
4:00
